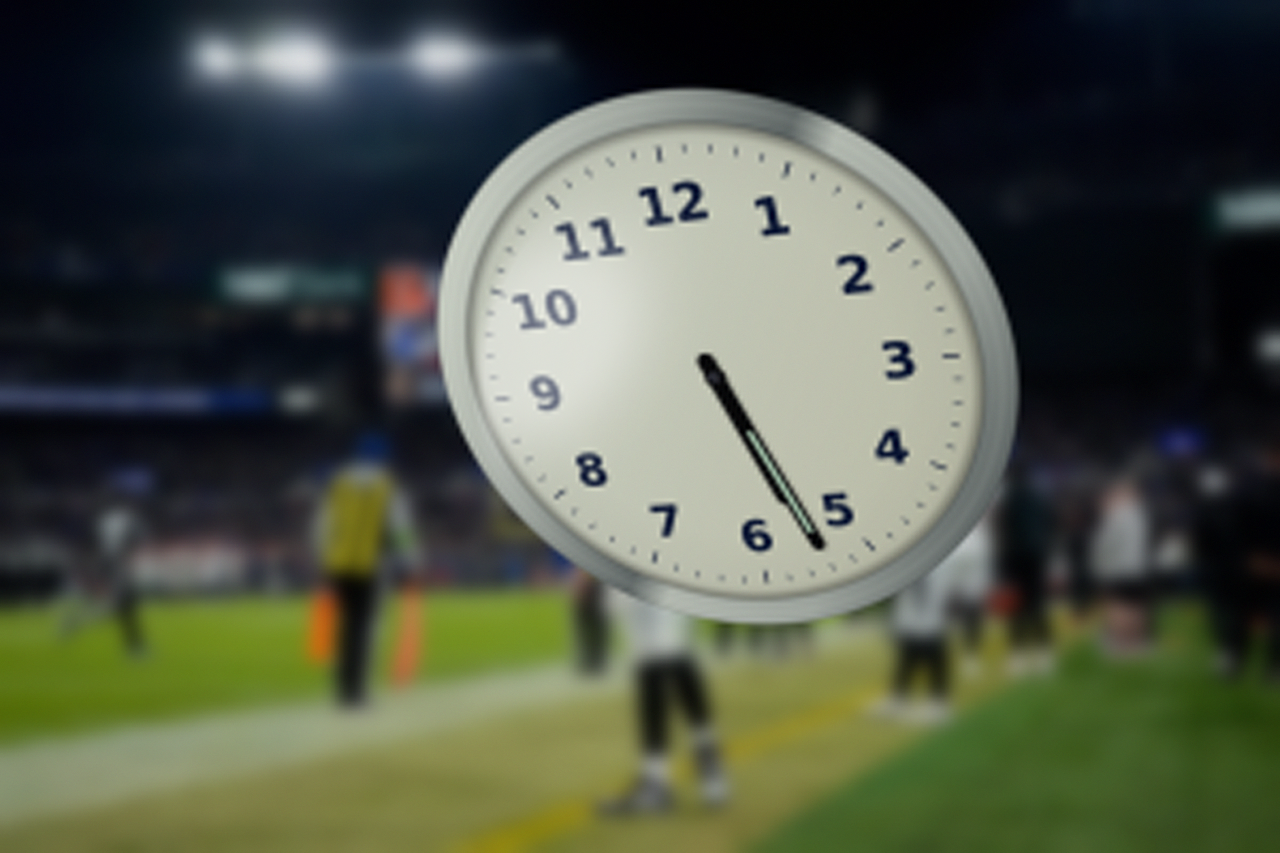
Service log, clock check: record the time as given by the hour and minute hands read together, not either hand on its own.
5:27
